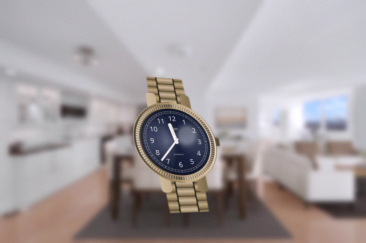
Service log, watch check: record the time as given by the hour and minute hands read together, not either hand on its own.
11:37
